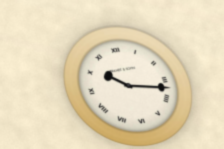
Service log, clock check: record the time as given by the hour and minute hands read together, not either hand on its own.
10:17
